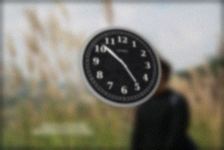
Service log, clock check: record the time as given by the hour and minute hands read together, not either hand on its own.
4:52
